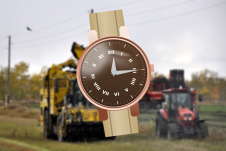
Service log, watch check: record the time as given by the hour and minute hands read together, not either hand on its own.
12:15
